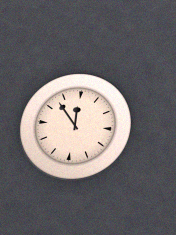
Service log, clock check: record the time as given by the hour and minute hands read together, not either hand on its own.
11:53
